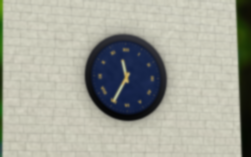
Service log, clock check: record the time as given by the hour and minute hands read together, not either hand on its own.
11:35
